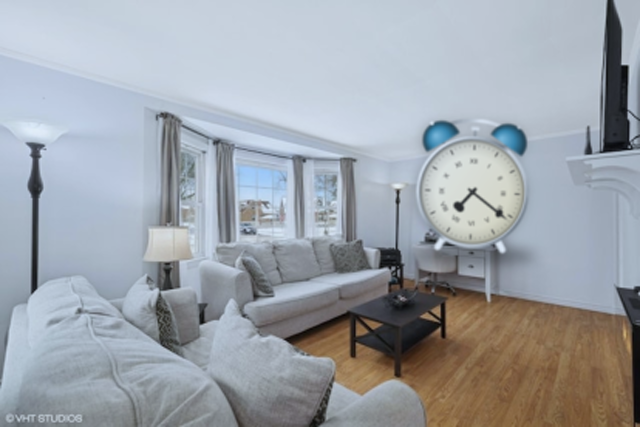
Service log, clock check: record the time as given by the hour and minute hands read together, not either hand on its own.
7:21
